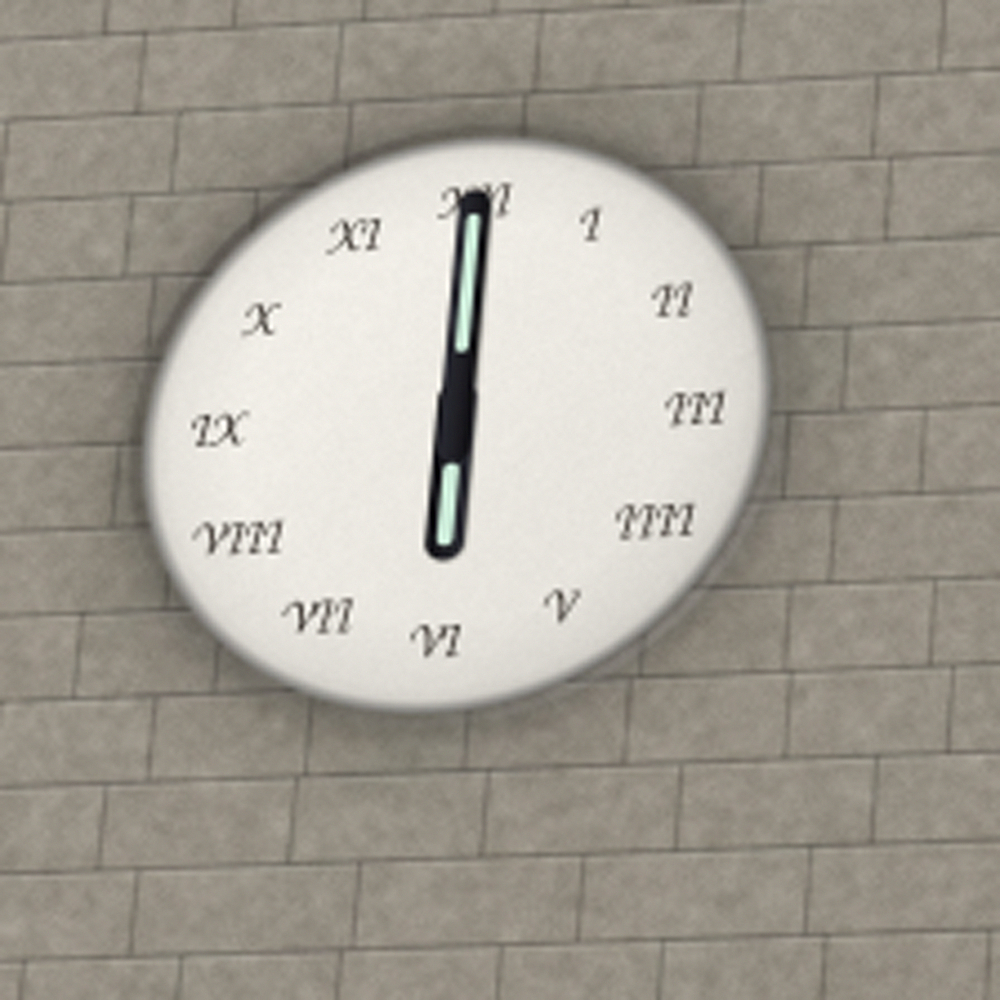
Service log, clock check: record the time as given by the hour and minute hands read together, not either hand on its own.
6:00
